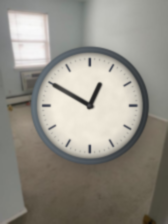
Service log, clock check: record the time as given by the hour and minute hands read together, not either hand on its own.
12:50
